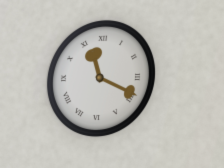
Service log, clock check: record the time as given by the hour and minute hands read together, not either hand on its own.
11:19
